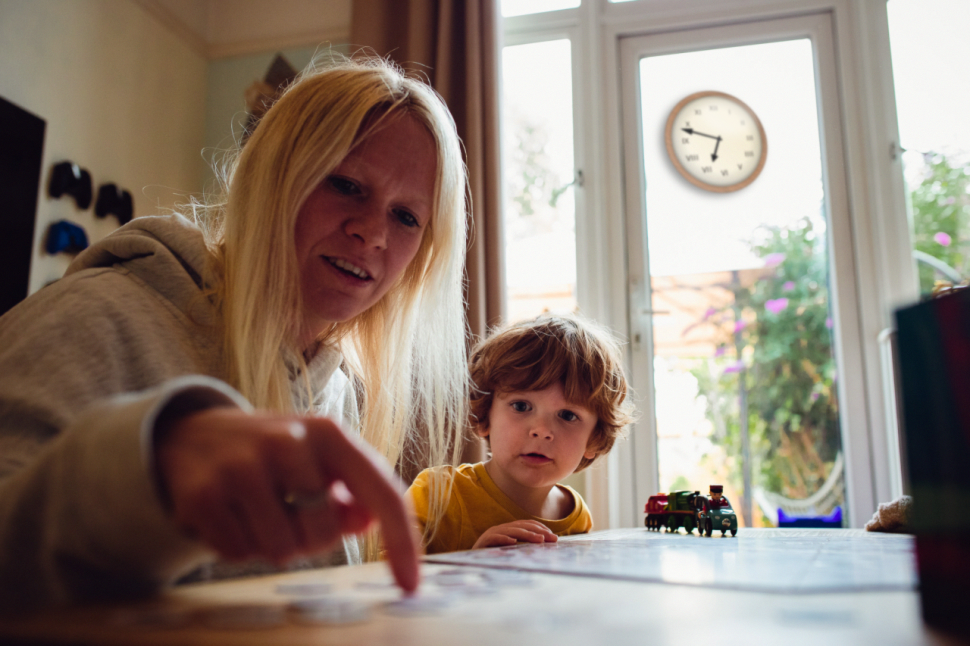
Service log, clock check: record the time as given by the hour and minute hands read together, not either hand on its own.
6:48
